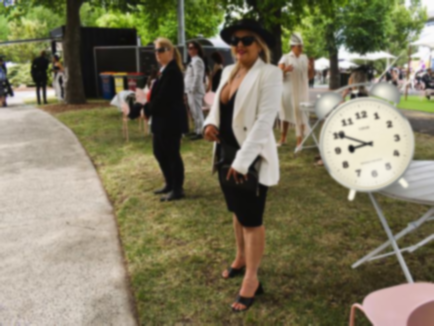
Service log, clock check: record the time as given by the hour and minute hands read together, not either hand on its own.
8:50
